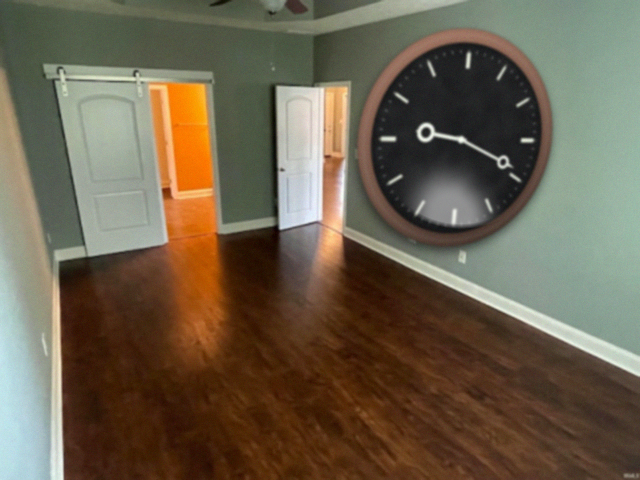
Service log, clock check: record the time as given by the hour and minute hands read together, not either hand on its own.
9:19
